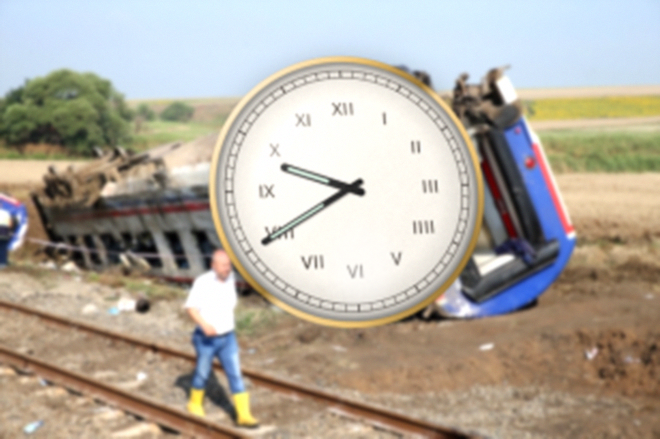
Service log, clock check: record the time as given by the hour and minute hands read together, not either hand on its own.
9:40
